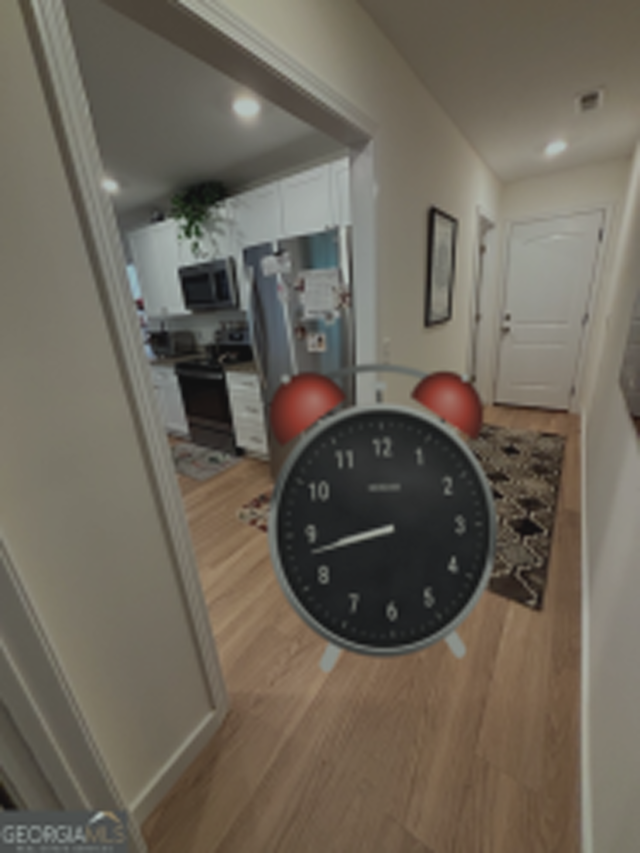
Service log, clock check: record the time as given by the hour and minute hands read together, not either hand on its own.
8:43
